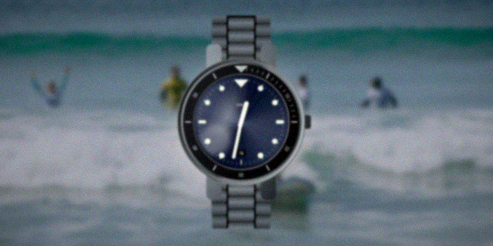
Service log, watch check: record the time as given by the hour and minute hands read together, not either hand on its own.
12:32
